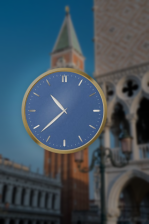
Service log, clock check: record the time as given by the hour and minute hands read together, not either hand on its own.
10:38
